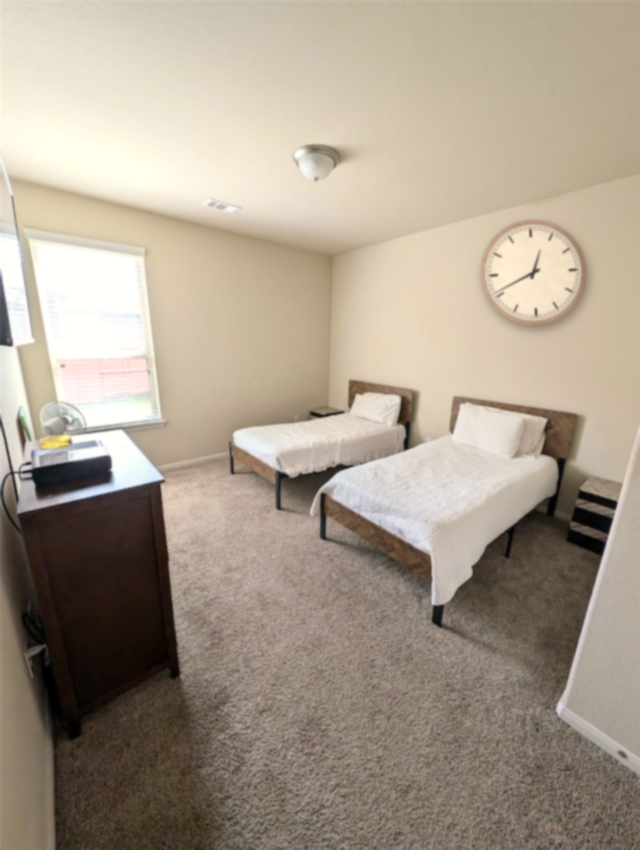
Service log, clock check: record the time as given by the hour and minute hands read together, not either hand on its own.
12:41
